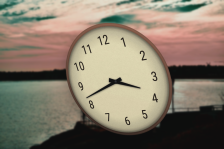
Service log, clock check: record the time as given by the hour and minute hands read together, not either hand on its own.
3:42
